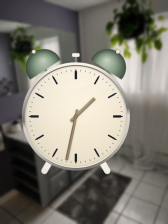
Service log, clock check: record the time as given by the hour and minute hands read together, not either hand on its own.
1:32
